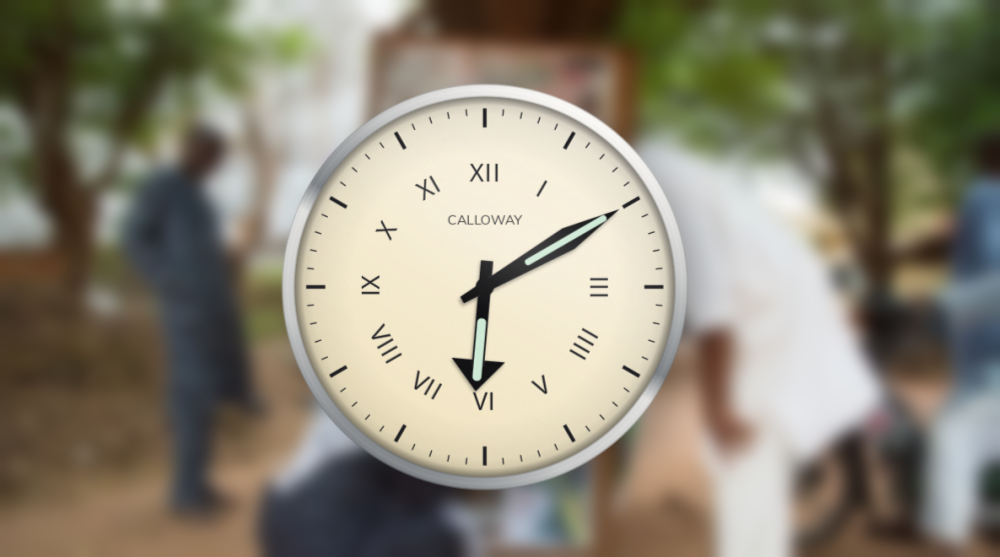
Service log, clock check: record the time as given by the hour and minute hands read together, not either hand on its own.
6:10
